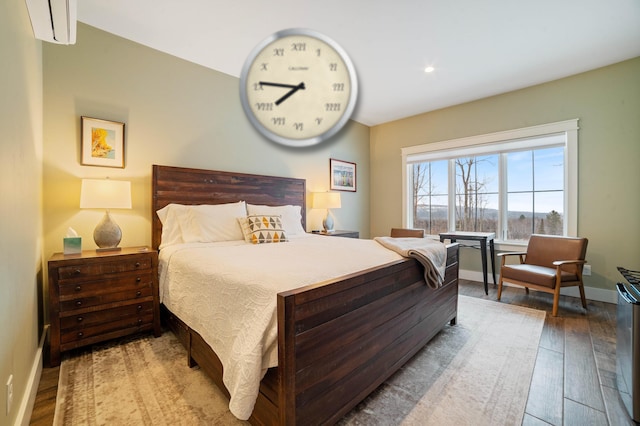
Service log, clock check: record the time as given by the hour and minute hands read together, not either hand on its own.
7:46
